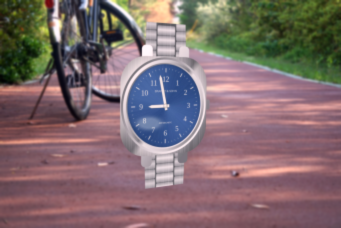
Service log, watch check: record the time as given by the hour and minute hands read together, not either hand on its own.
8:58
